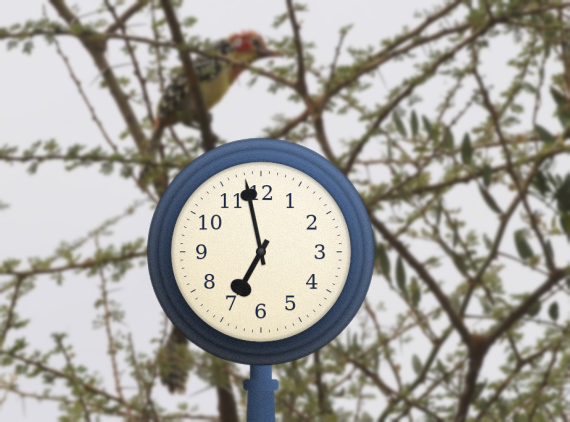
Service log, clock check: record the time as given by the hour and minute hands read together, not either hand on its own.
6:58
